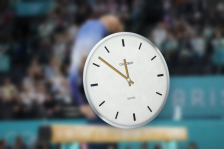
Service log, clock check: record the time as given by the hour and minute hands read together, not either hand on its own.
11:52
